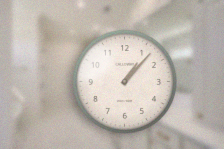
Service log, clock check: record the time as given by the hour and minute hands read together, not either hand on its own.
1:07
